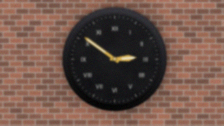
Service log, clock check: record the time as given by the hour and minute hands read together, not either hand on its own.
2:51
